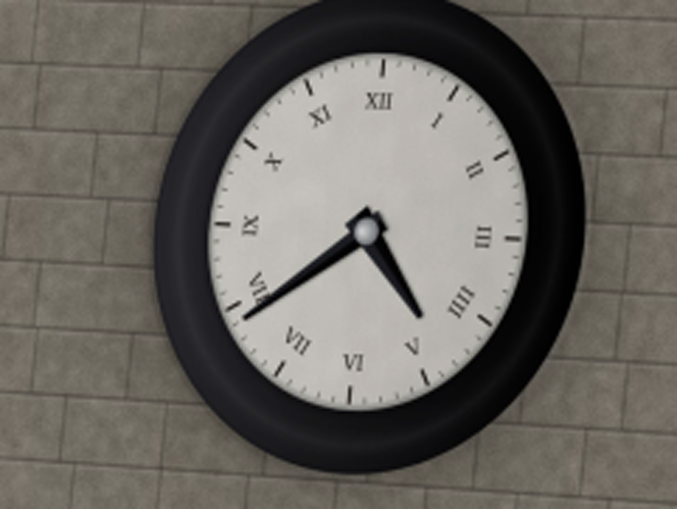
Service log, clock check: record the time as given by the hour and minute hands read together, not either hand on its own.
4:39
